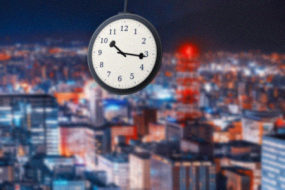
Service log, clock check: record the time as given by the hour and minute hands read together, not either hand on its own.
10:16
